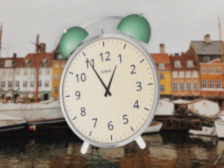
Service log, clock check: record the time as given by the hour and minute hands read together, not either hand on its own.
12:55
